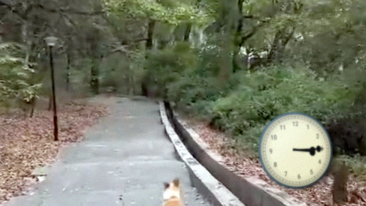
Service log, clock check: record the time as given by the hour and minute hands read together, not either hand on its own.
3:15
